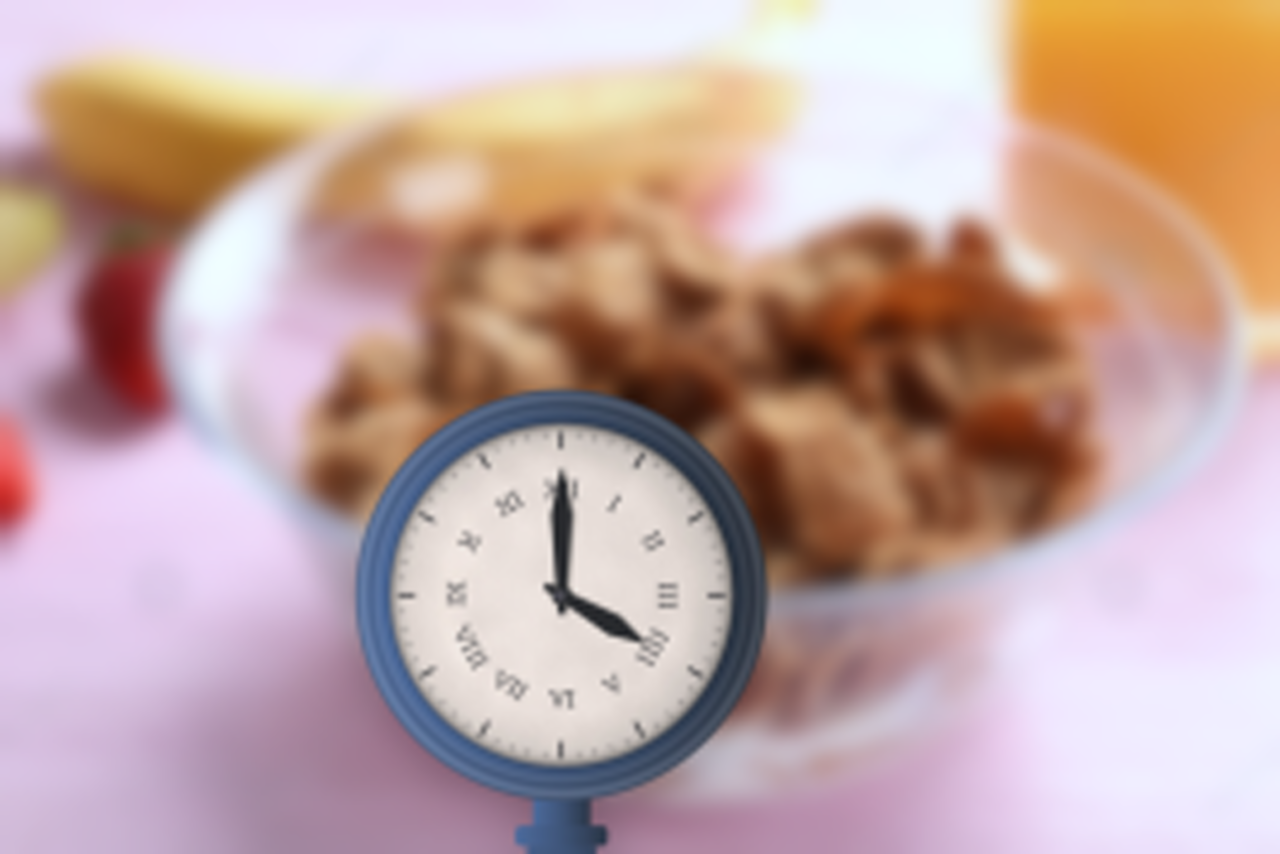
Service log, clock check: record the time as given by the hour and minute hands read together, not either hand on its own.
4:00
